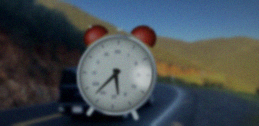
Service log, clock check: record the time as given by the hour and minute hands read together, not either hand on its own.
5:37
